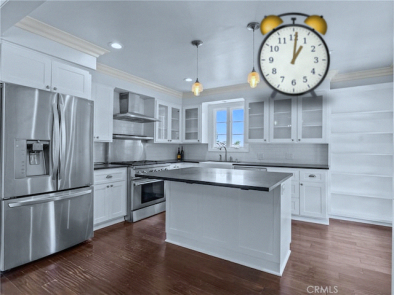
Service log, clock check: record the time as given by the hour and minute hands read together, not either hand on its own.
1:01
